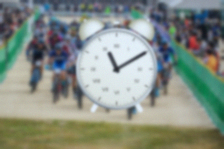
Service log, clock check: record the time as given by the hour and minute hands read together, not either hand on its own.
11:10
